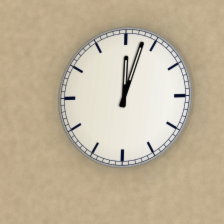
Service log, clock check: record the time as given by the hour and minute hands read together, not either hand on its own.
12:03
